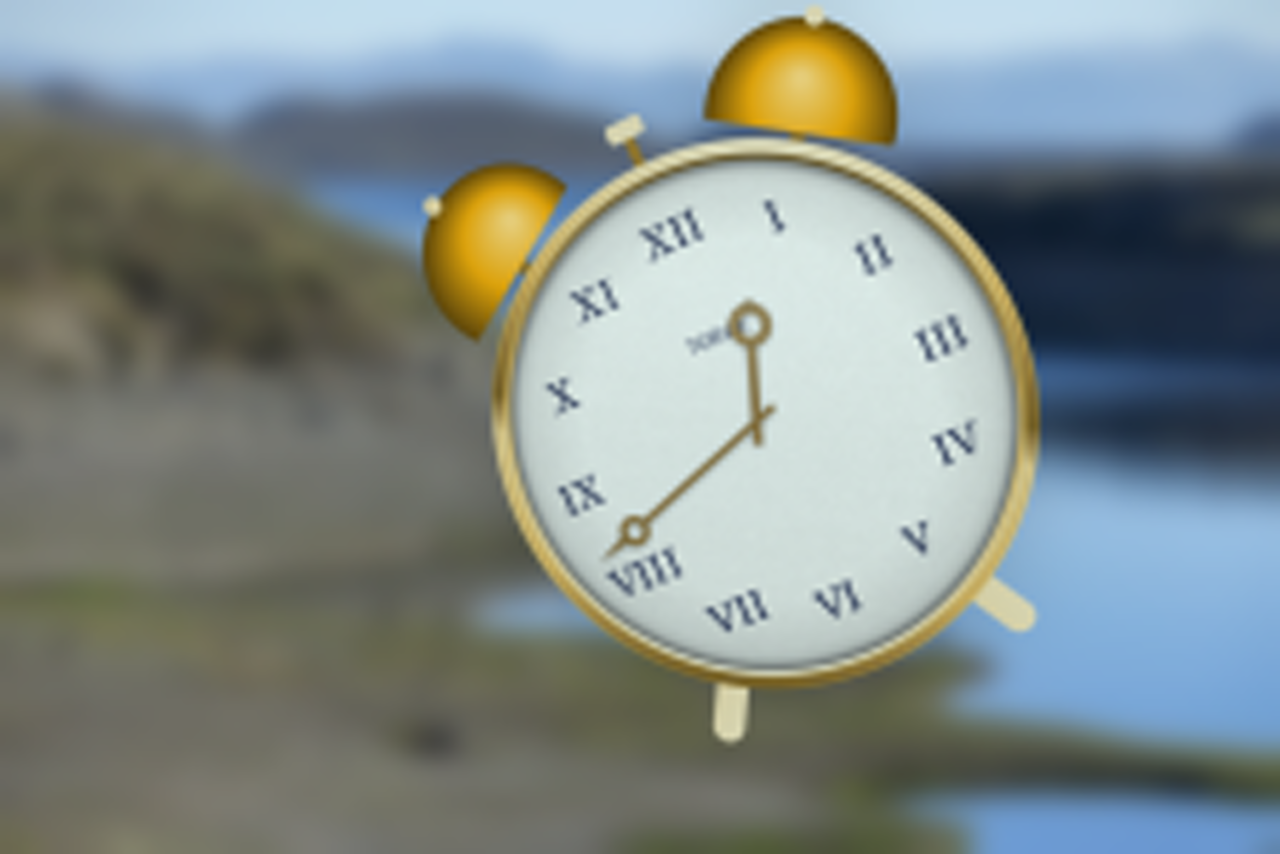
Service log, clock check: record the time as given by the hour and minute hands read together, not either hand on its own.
12:42
